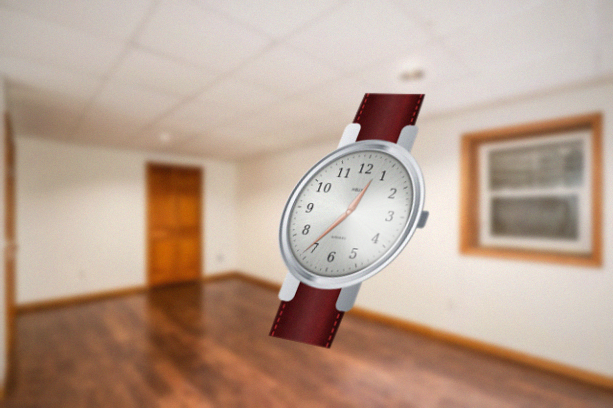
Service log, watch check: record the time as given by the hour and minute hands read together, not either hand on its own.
12:36
